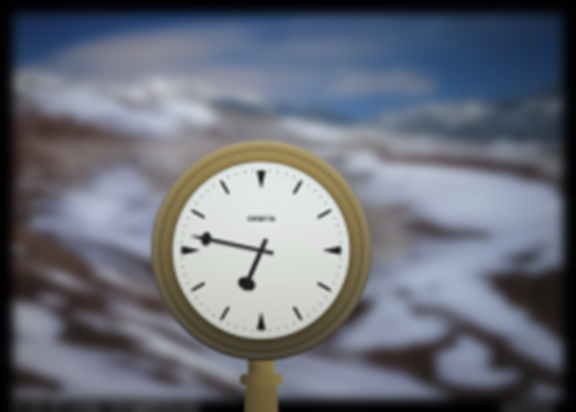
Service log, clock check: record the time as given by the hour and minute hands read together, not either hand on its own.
6:47
